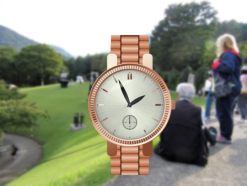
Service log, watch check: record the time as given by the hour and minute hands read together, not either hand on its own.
1:56
